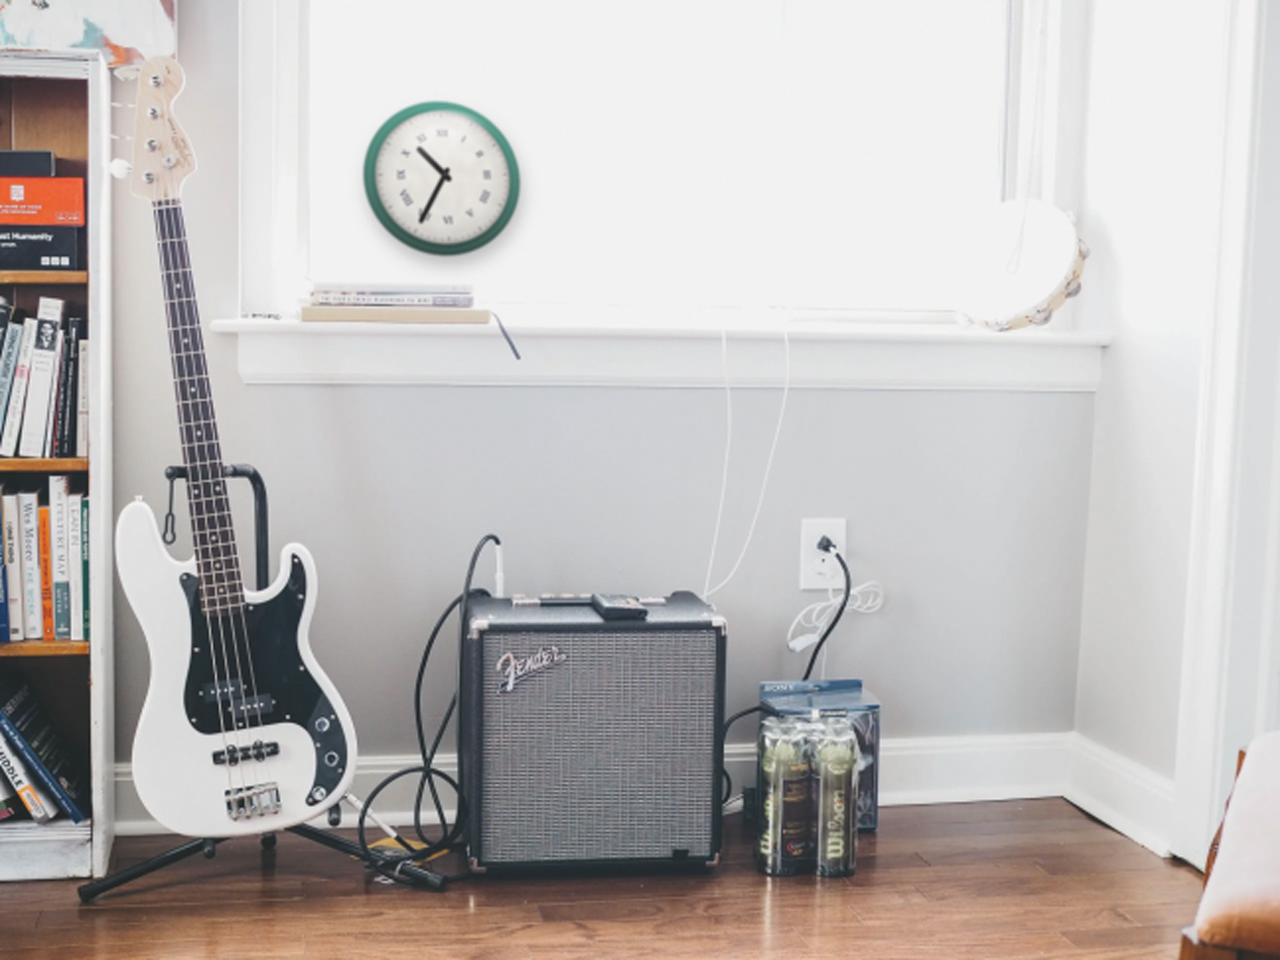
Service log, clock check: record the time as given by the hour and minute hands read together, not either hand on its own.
10:35
